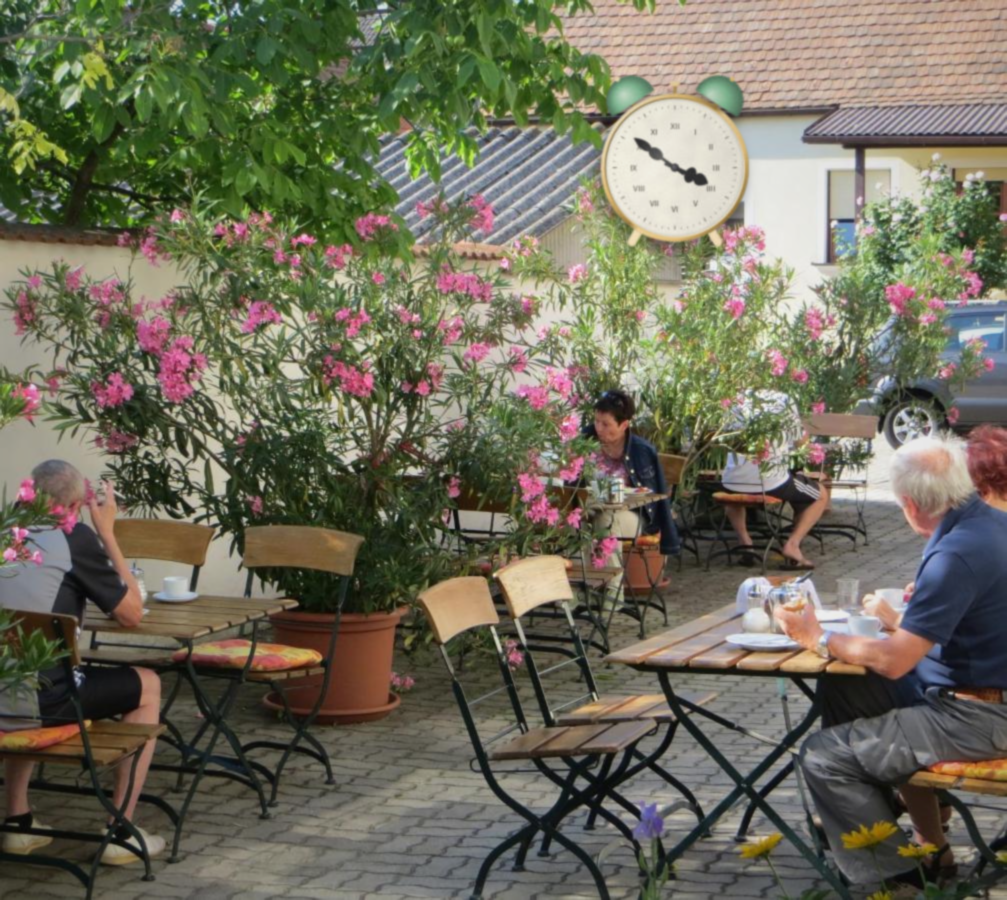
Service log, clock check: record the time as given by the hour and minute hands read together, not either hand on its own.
3:51
